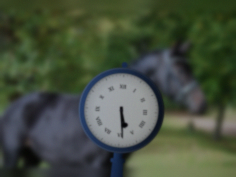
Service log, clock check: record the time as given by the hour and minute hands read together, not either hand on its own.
5:29
